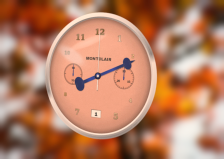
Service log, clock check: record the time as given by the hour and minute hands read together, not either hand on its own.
8:11
